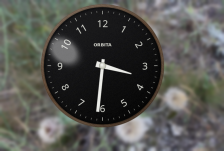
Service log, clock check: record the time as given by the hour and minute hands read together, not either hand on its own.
3:31
